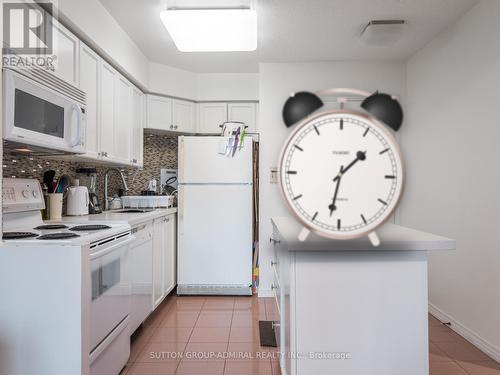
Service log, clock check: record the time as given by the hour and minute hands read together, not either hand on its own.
1:32
